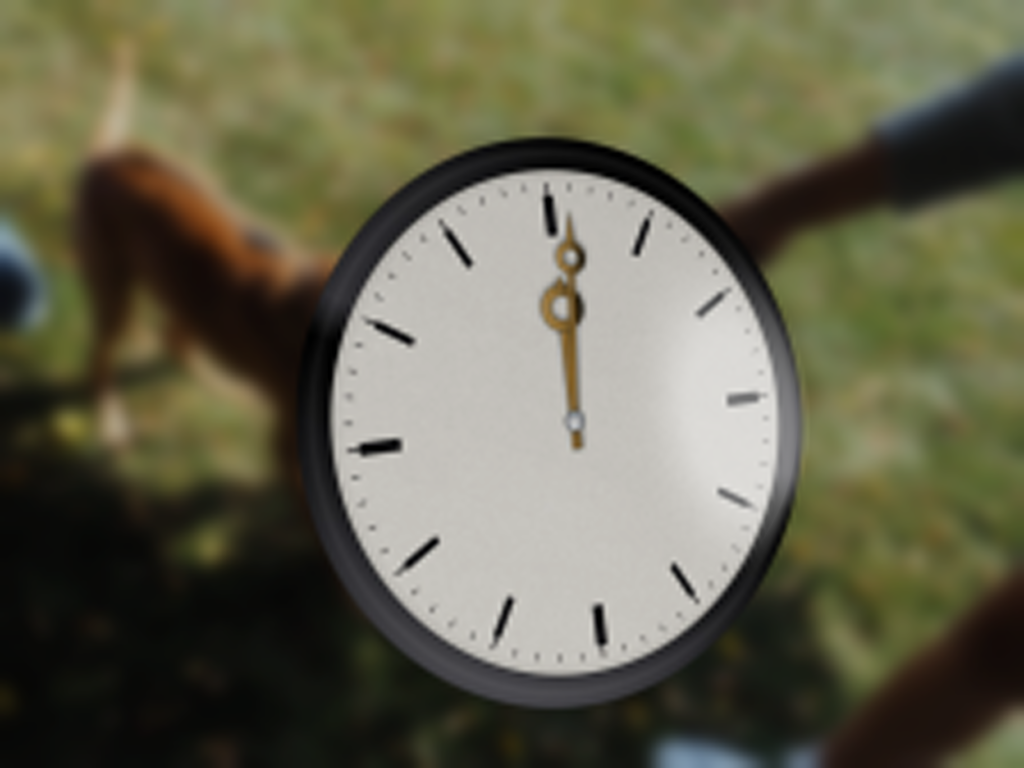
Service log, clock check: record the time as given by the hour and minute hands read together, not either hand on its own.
12:01
